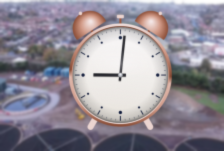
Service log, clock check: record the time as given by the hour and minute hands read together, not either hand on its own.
9:01
